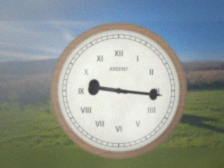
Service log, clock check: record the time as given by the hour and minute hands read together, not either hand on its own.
9:16
